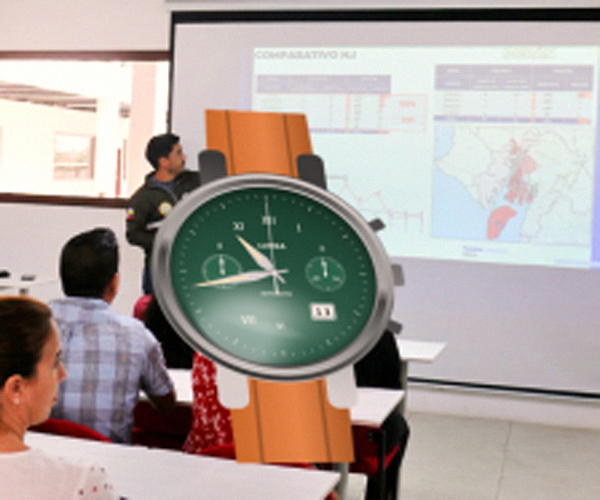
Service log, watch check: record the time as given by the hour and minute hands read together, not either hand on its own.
10:43
